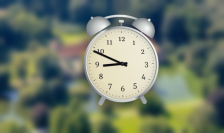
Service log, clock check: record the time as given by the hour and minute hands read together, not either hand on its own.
8:49
